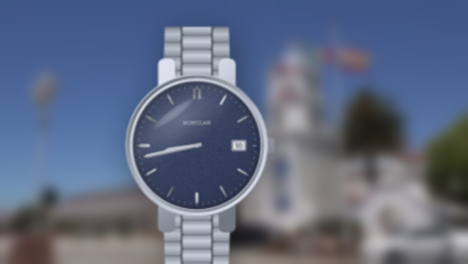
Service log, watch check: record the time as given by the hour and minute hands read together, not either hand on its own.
8:43
